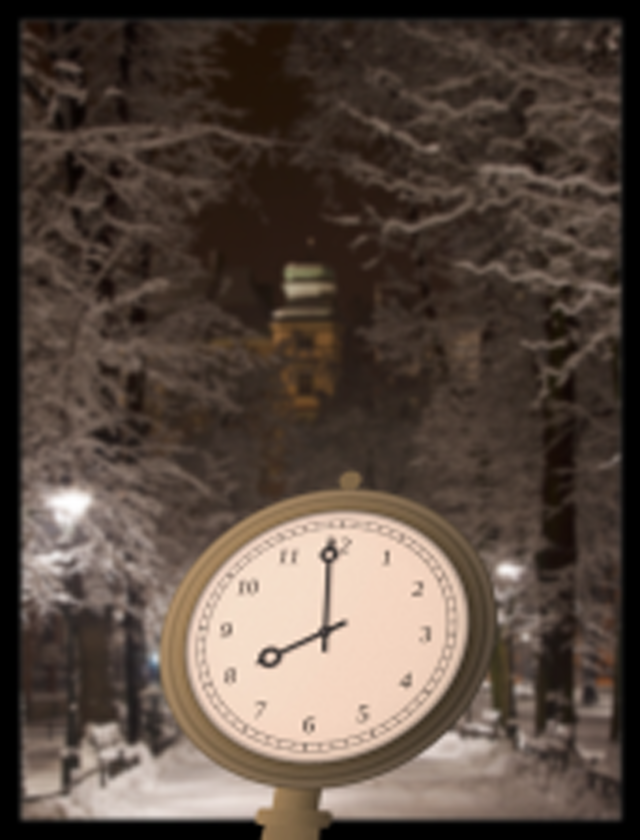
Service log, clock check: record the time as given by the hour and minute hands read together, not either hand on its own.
7:59
